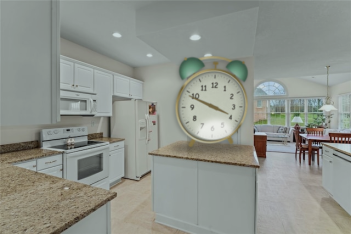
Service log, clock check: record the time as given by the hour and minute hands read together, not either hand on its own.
3:49
